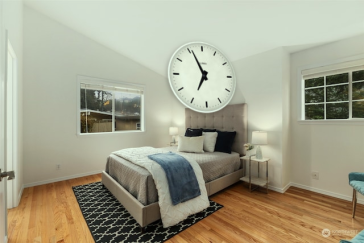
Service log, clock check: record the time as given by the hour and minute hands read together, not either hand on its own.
6:56
